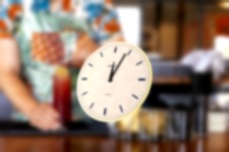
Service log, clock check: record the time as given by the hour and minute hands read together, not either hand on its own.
12:04
